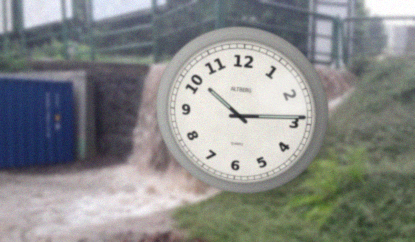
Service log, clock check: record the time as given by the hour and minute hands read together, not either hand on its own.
10:14
